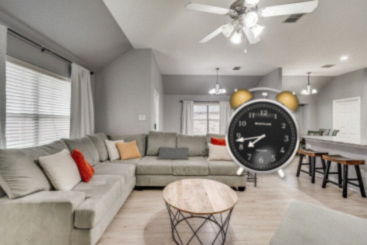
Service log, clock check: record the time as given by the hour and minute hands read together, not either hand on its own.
7:43
